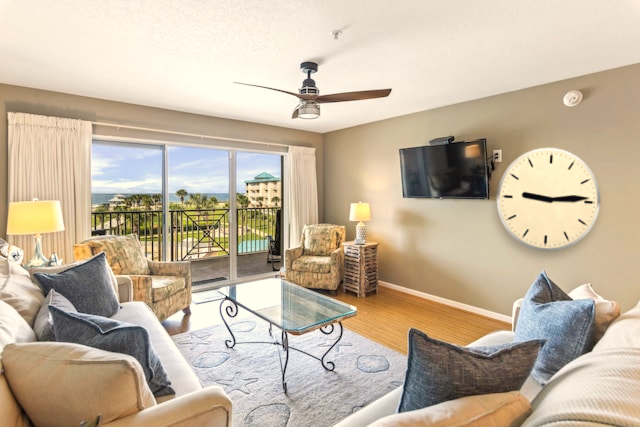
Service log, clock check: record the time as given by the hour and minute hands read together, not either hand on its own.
9:14
